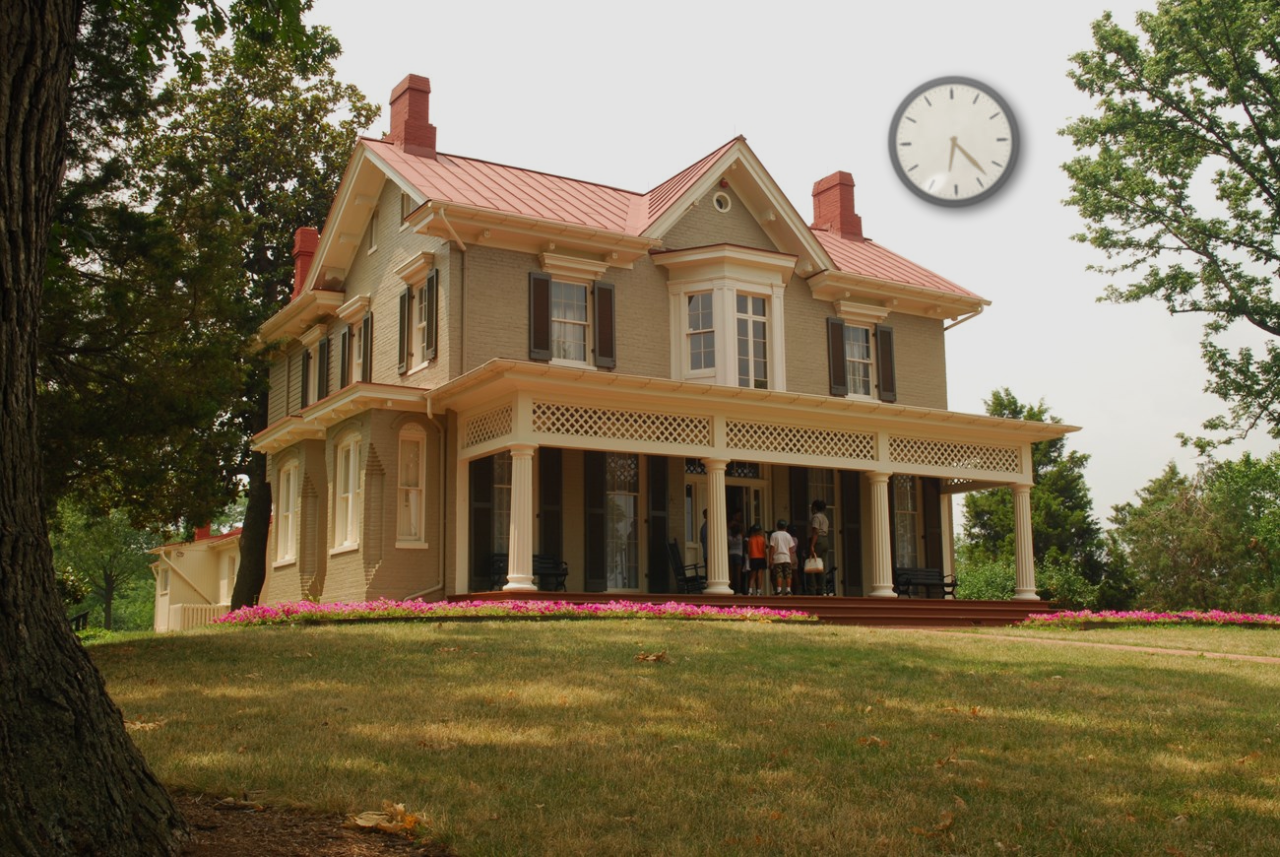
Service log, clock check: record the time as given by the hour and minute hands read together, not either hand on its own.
6:23
